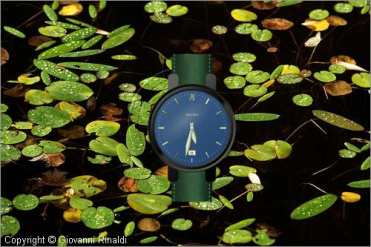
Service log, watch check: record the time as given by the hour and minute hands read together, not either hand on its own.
5:32
